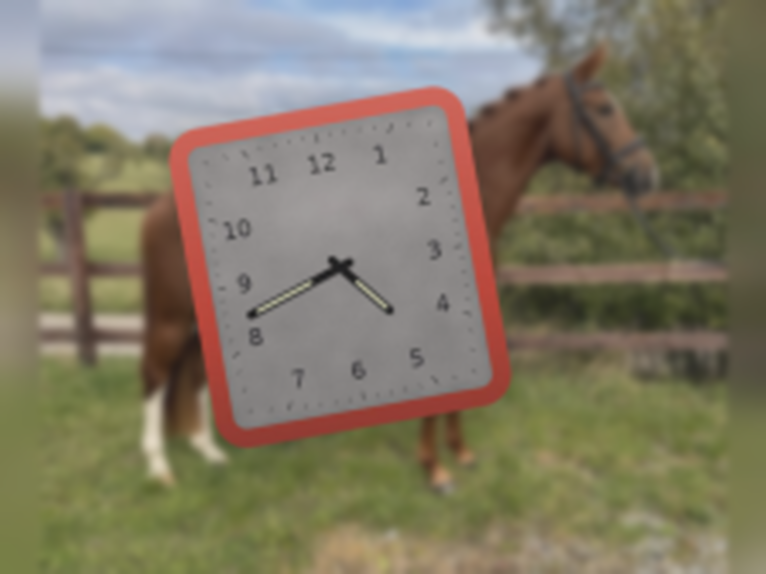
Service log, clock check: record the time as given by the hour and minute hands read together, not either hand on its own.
4:42
